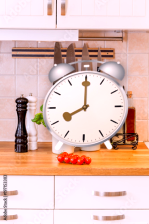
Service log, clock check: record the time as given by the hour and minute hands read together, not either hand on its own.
8:00
